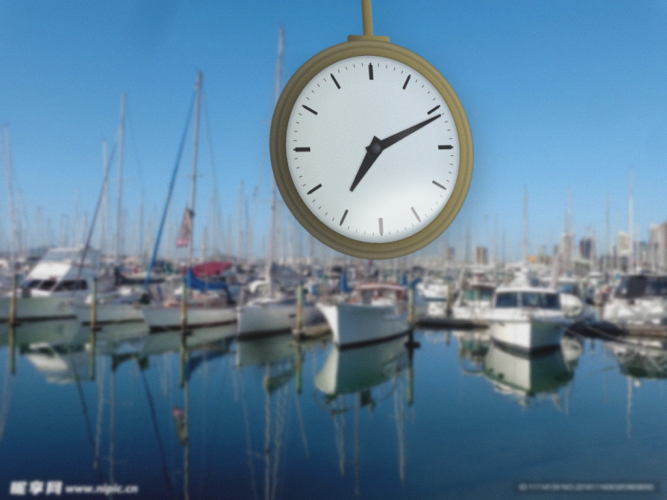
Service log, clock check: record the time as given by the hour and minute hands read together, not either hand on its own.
7:11
